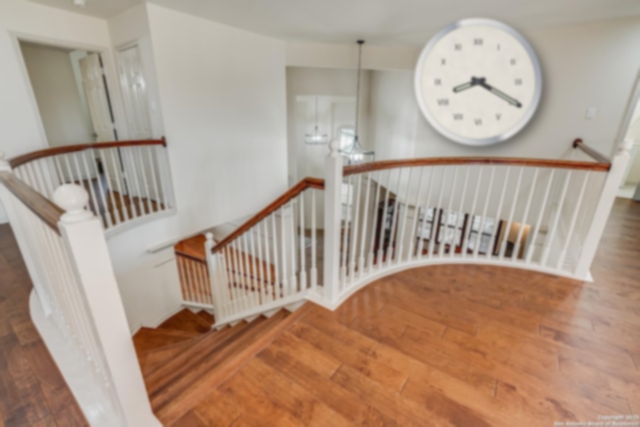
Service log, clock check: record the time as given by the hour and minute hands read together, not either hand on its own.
8:20
